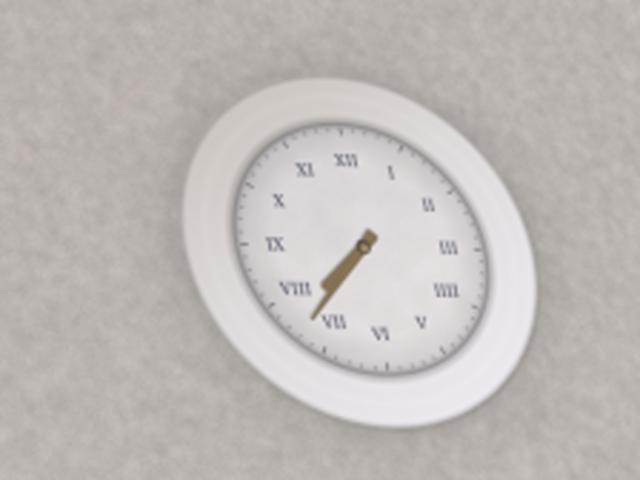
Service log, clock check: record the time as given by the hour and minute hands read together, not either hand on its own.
7:37
